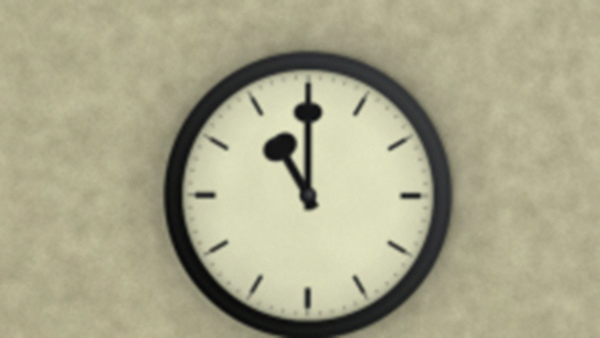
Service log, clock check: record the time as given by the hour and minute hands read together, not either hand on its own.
11:00
